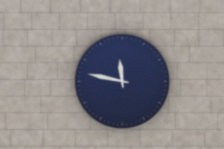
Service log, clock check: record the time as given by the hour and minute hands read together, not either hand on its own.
11:47
